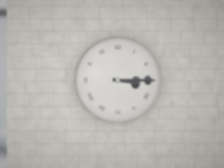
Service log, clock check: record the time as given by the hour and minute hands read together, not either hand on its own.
3:15
